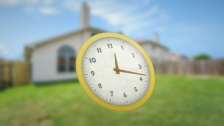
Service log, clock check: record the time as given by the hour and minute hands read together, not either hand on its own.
12:18
